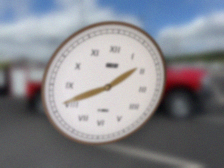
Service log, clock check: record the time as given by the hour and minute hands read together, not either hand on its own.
1:41
